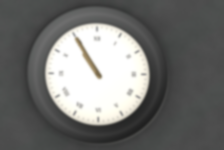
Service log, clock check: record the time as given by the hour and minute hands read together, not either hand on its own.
10:55
